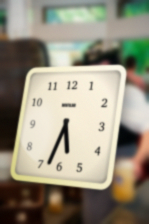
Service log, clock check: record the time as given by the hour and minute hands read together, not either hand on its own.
5:33
